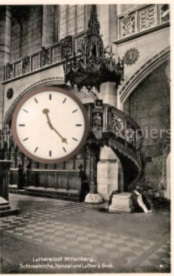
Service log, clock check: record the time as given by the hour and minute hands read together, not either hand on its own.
11:23
